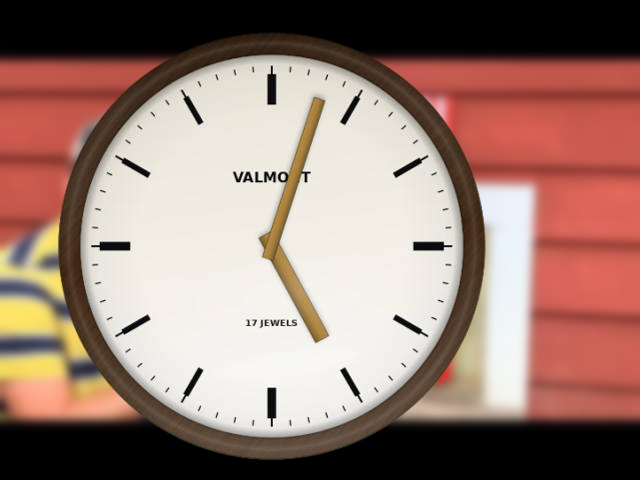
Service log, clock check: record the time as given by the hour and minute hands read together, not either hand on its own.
5:03
